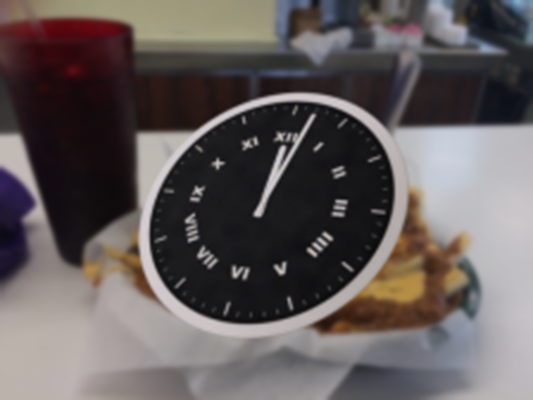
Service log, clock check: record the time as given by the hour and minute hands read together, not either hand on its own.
12:02
